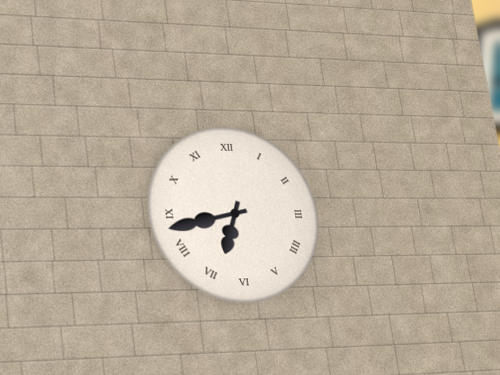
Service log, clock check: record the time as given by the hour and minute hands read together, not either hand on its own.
6:43
